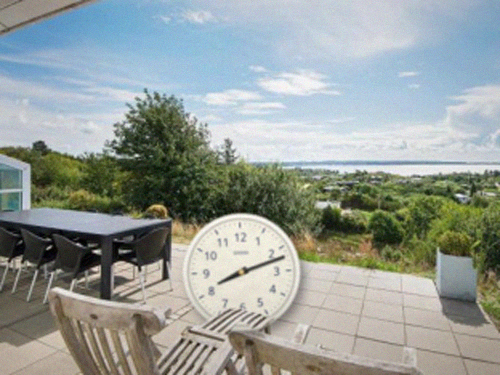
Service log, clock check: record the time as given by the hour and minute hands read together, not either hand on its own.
8:12
